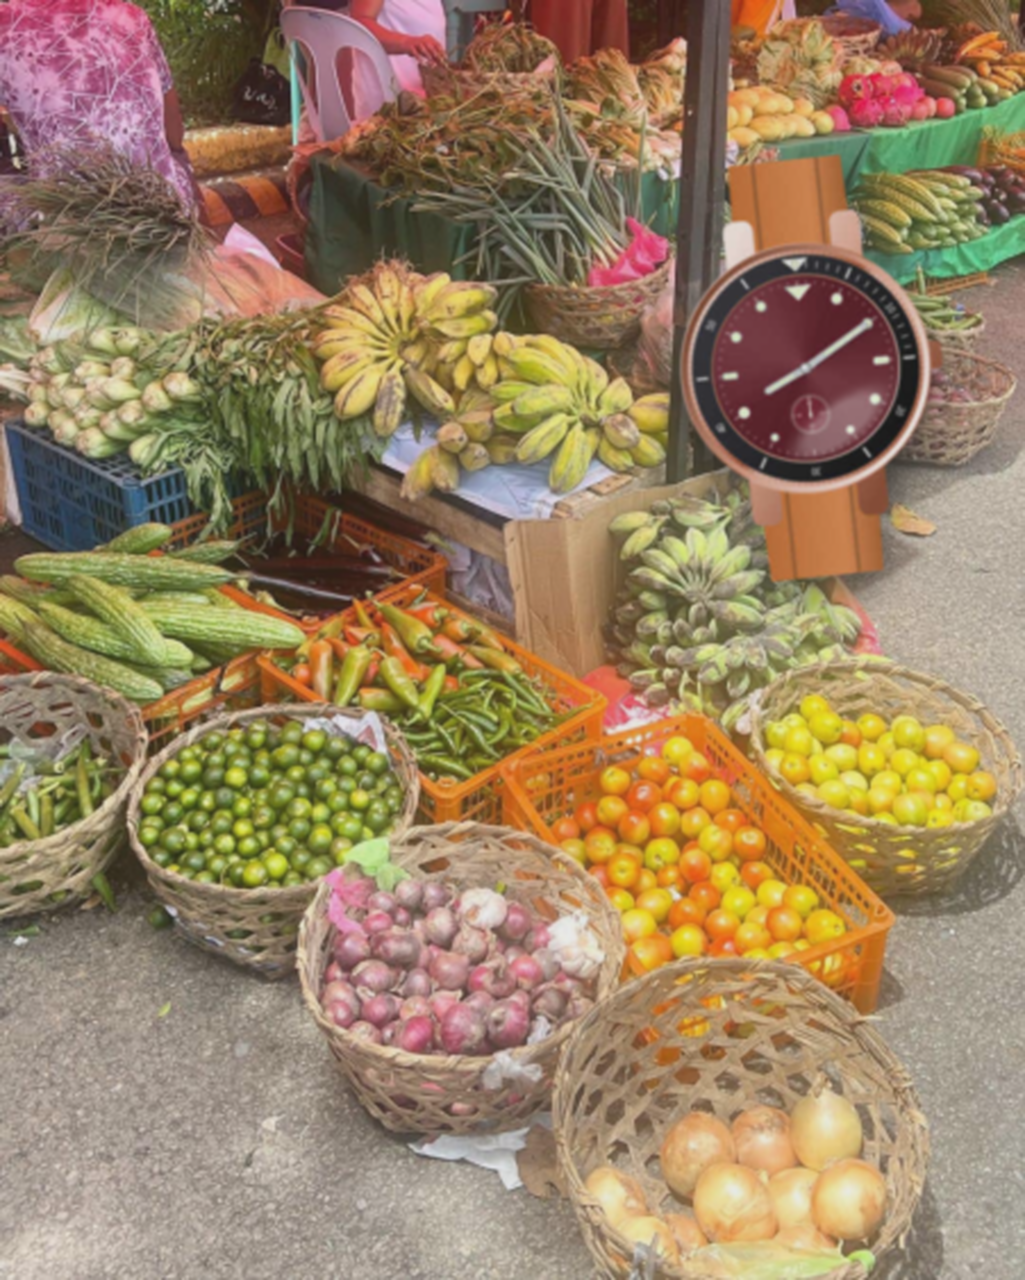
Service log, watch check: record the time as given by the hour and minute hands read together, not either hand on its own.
8:10
